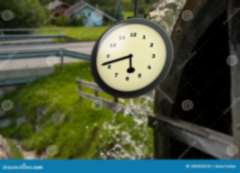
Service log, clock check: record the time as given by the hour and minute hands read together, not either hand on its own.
5:42
